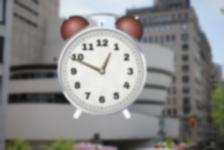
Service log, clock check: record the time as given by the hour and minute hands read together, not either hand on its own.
12:49
